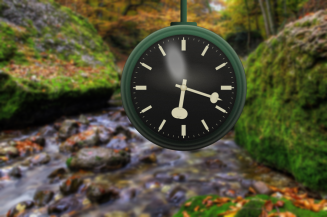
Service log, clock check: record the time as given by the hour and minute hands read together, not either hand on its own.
6:18
